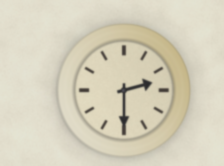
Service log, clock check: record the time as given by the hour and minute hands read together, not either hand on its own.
2:30
